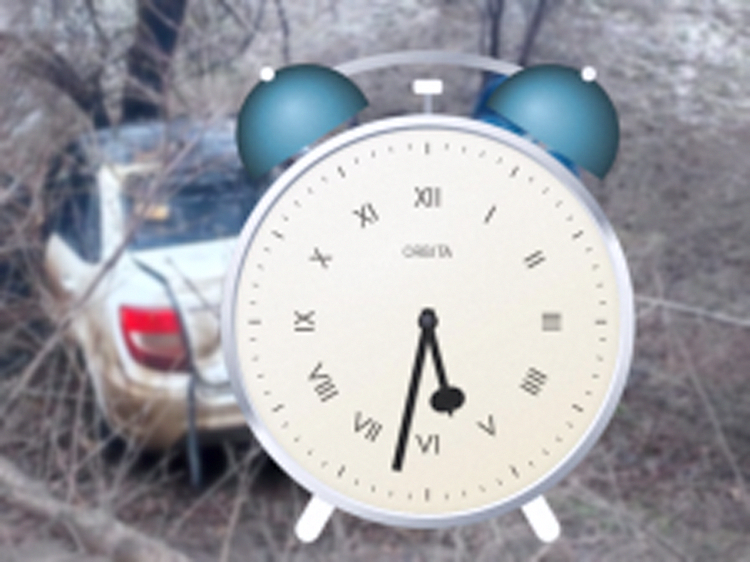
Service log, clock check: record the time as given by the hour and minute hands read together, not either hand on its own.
5:32
